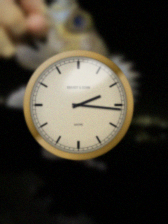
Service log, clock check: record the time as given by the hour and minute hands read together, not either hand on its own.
2:16
